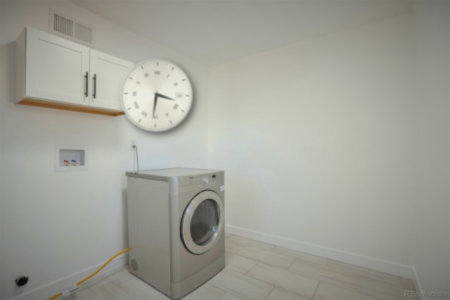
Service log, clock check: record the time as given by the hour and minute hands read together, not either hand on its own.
3:31
